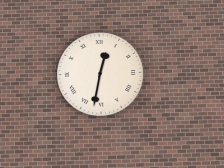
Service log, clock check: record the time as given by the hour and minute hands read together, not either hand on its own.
12:32
